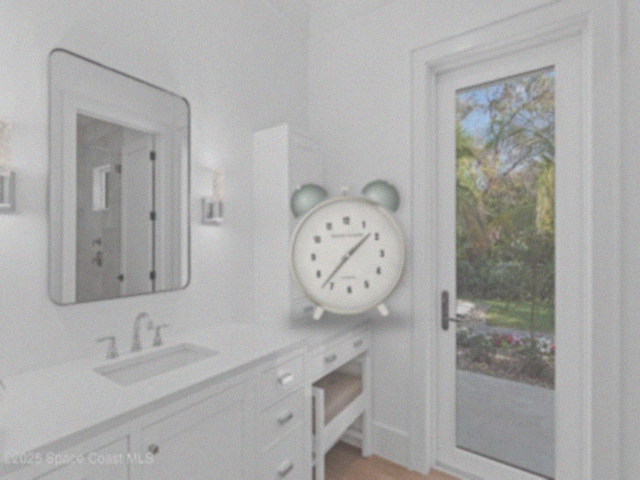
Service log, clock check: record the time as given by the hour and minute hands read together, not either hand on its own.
1:37
